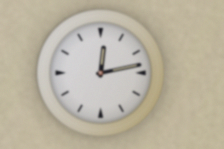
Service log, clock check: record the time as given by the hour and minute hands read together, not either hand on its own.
12:13
